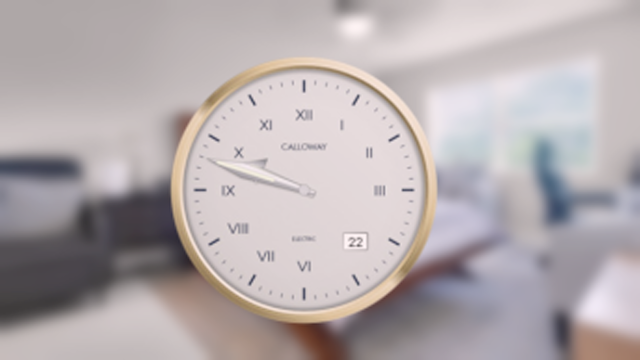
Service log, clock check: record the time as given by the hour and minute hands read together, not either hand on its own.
9:48
